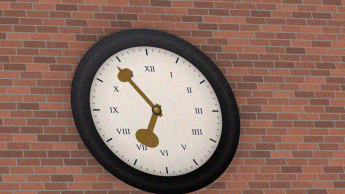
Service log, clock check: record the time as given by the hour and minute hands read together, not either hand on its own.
6:54
